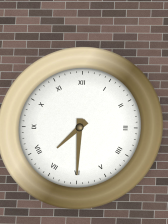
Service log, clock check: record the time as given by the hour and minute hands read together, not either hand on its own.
7:30
